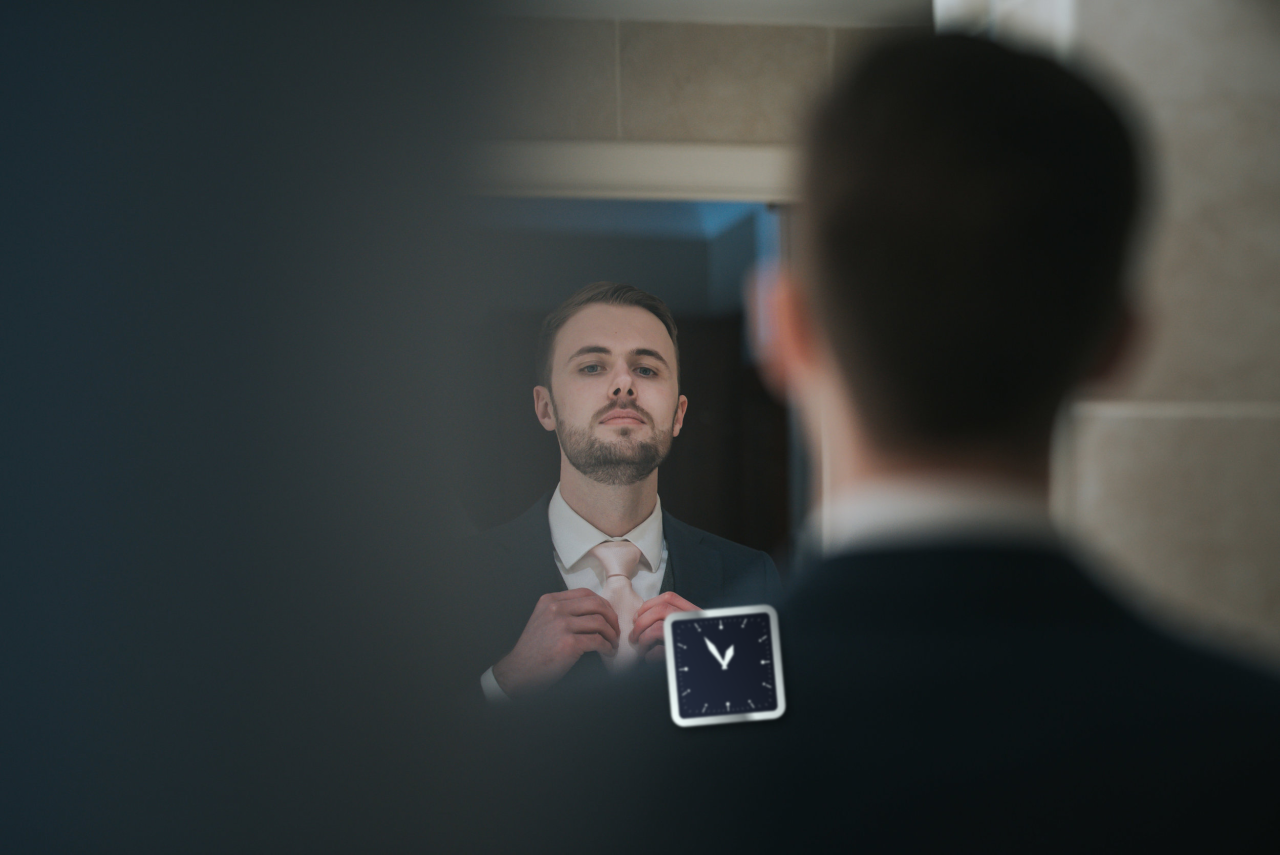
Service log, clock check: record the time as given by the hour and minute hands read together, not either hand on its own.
12:55
